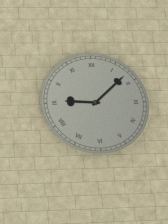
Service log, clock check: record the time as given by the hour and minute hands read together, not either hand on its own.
9:08
